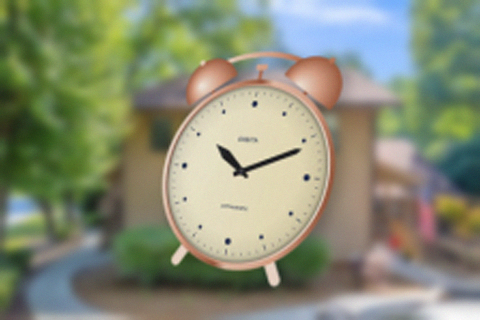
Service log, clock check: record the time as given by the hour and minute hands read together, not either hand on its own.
10:11
